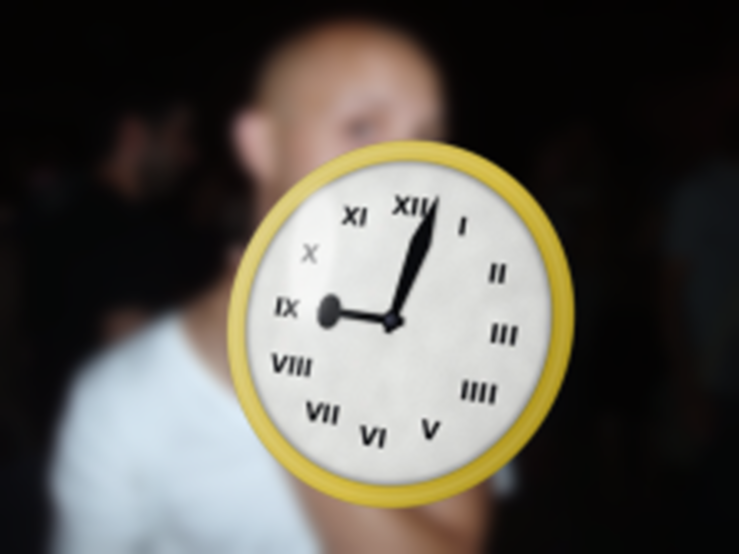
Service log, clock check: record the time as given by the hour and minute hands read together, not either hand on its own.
9:02
